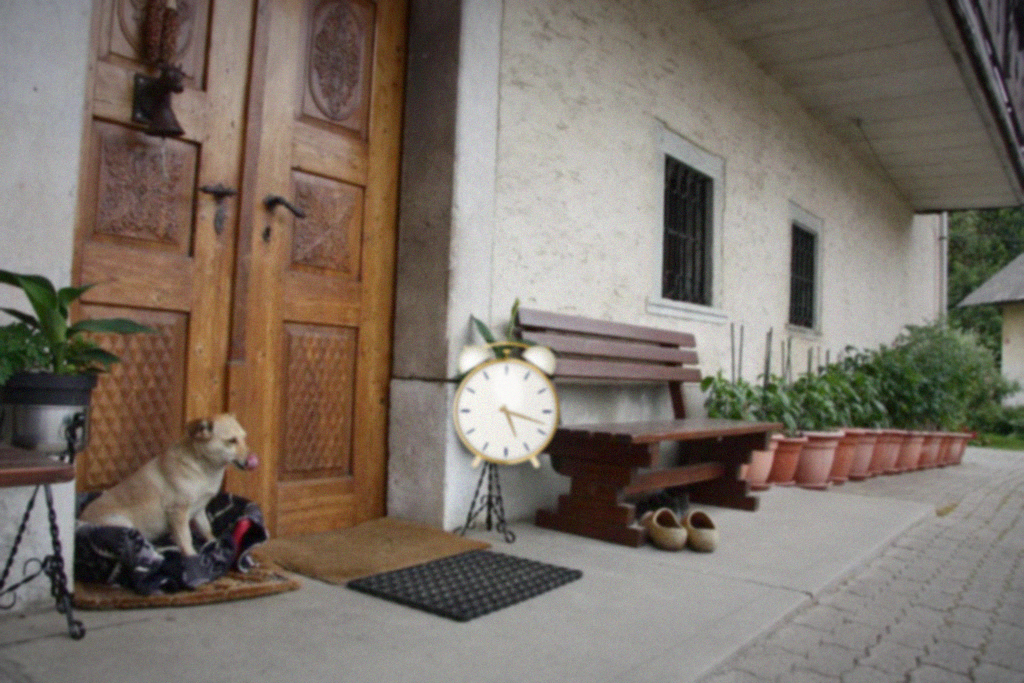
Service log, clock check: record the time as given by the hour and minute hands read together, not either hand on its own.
5:18
